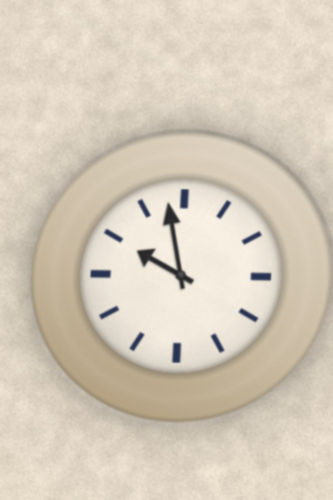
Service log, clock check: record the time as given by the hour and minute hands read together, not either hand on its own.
9:58
